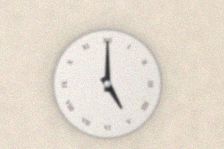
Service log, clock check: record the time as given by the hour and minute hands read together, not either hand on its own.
5:00
